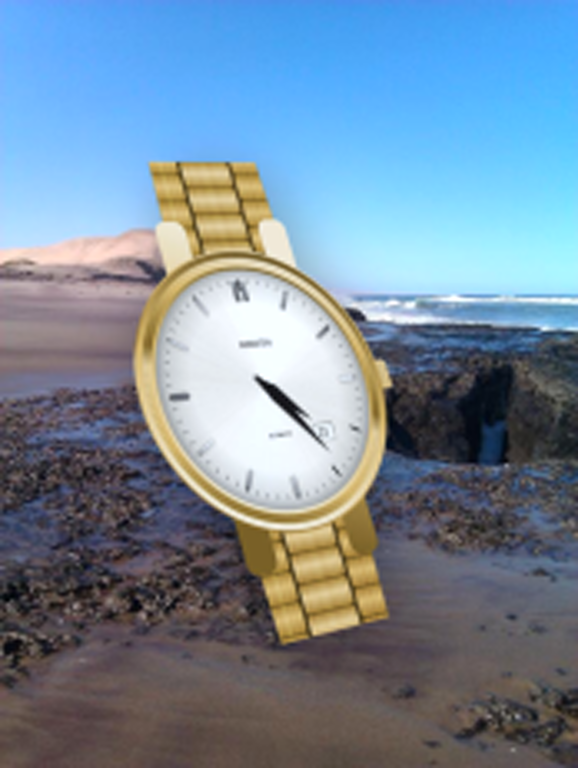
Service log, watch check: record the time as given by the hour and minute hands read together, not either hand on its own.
4:24
